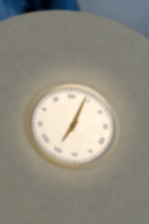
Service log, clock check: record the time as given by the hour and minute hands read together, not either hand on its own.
7:04
